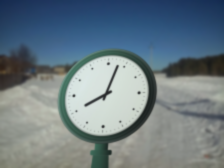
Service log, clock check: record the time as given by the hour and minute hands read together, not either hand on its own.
8:03
